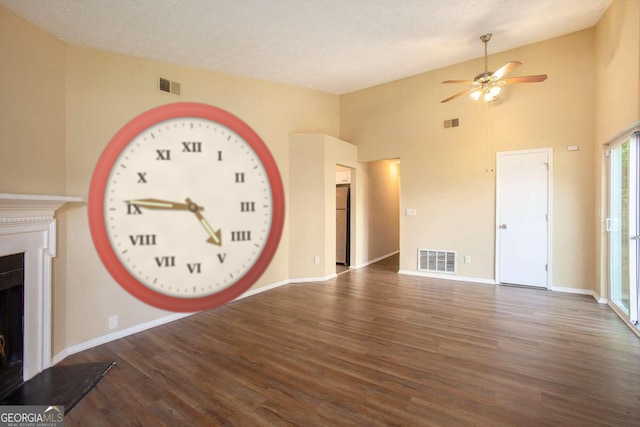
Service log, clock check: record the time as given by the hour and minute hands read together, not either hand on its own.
4:46
